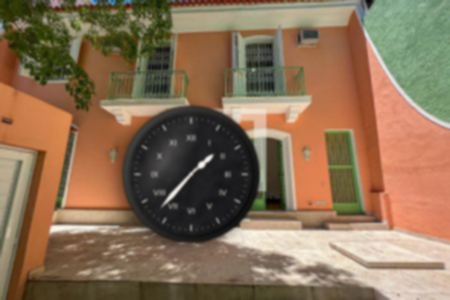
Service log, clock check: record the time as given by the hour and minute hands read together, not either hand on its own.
1:37
